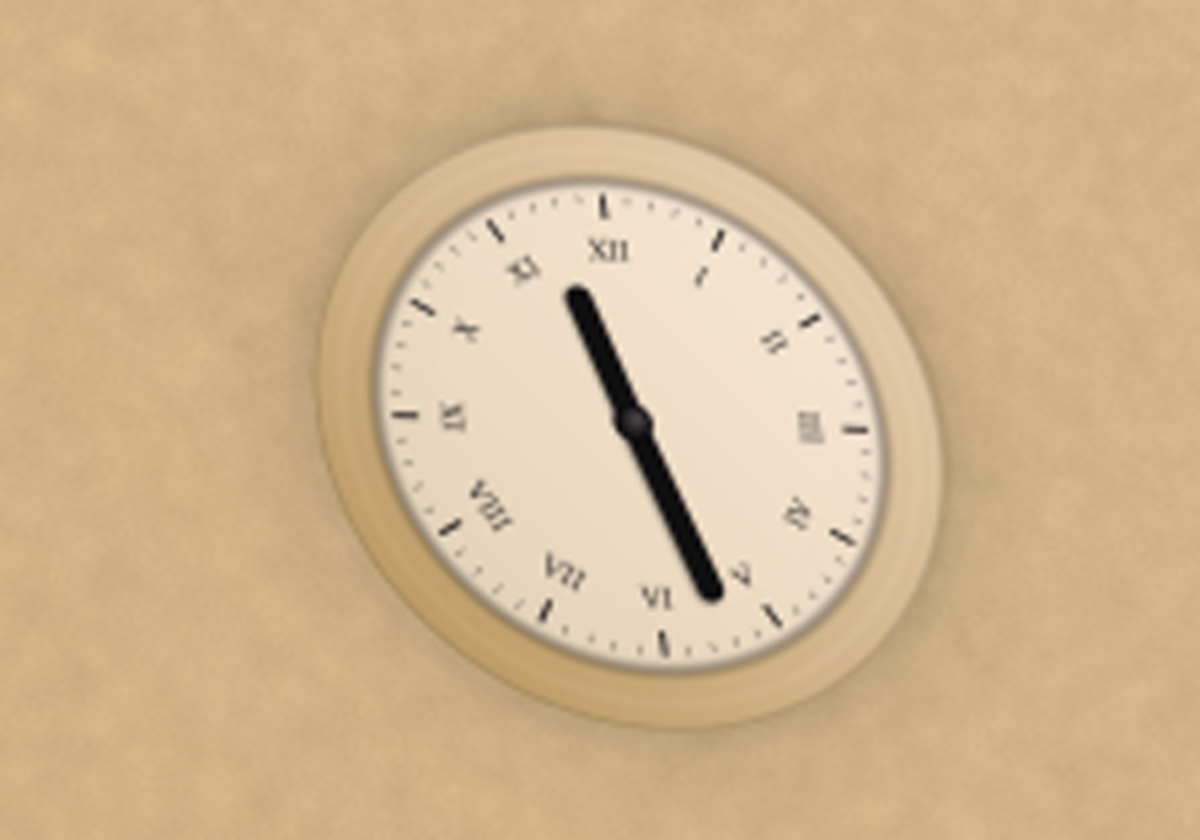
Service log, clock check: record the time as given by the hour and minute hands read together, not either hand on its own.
11:27
